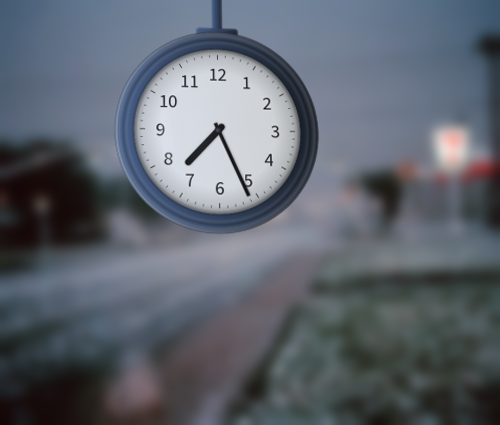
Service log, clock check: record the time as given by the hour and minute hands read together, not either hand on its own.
7:26
